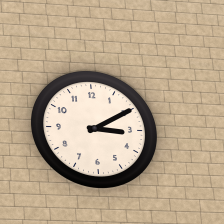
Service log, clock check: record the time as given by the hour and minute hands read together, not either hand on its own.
3:10
